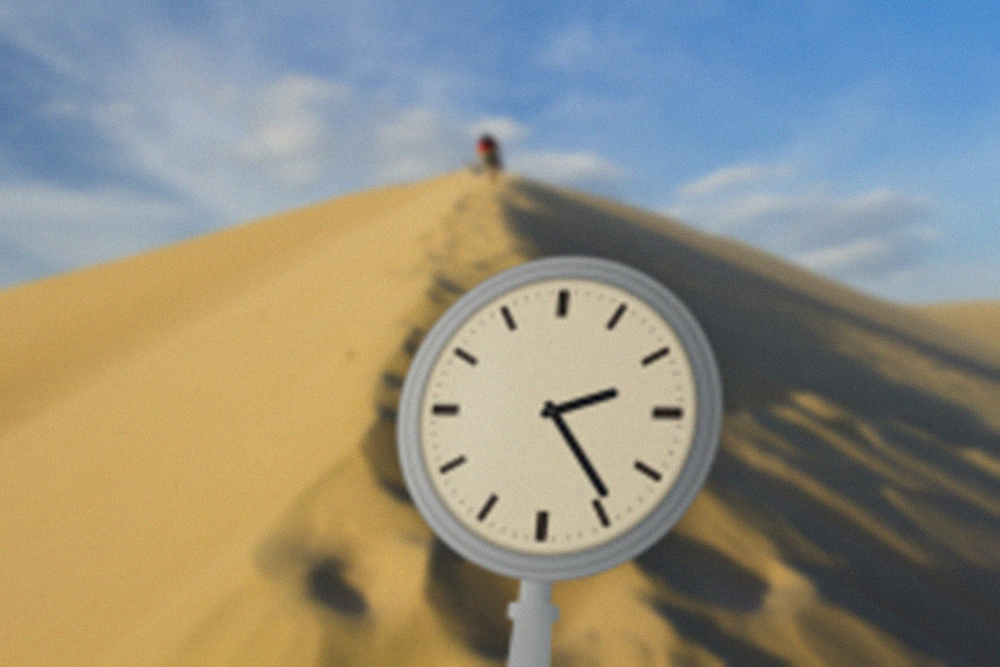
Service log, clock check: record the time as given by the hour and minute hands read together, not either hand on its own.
2:24
